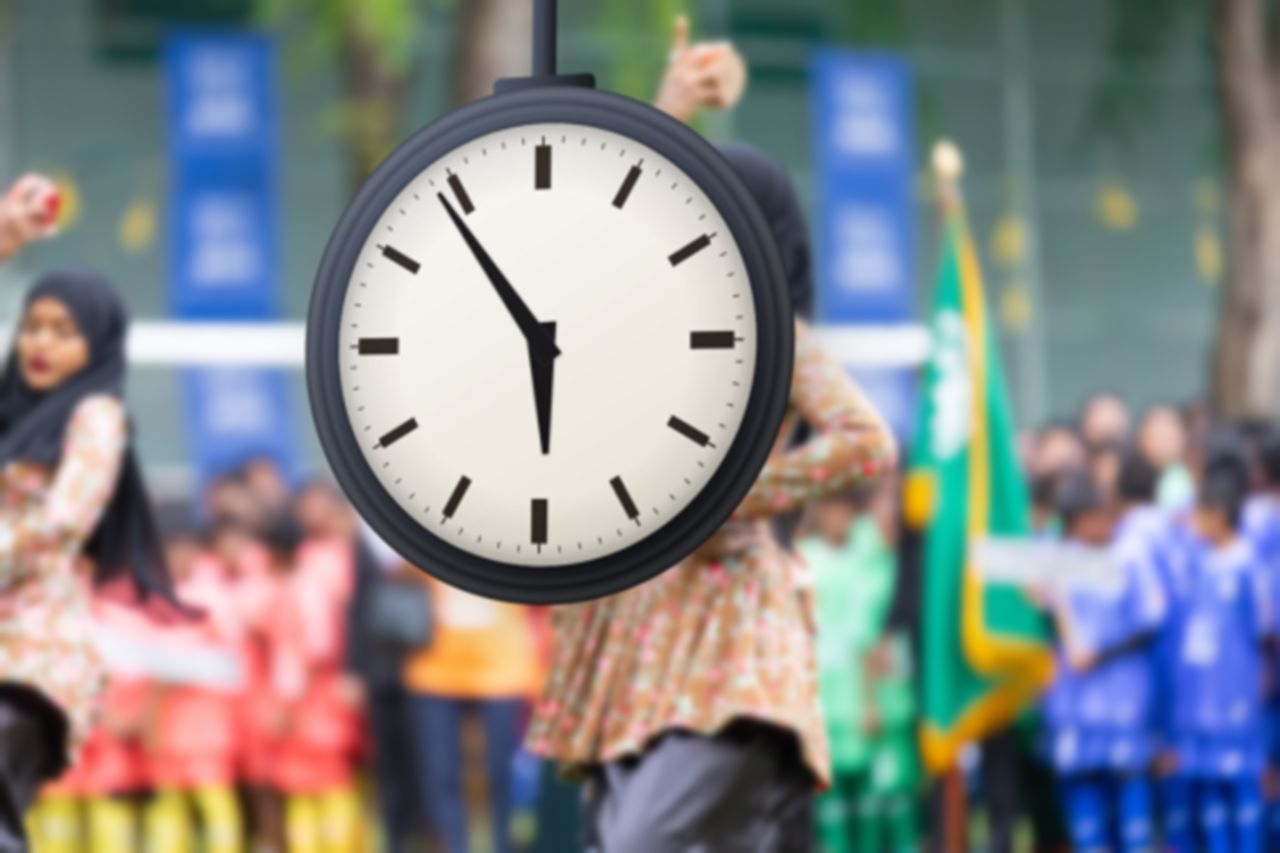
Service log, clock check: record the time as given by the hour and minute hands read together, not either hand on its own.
5:54
